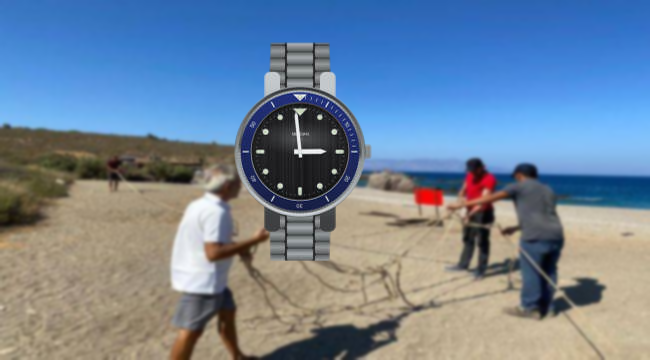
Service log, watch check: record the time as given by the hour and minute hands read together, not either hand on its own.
2:59
